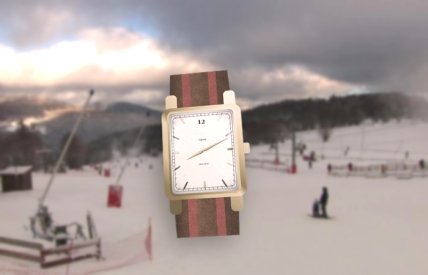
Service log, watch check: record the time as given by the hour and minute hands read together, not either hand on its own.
8:11
